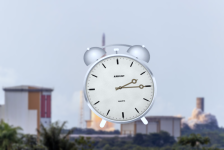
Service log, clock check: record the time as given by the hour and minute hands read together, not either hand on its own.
2:15
